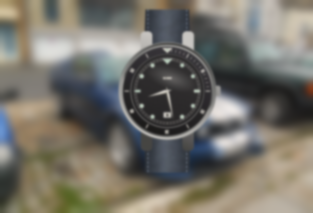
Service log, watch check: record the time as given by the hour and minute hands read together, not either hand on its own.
8:28
